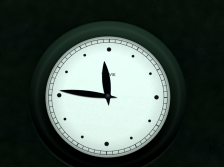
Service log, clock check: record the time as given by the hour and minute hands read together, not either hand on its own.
11:46
